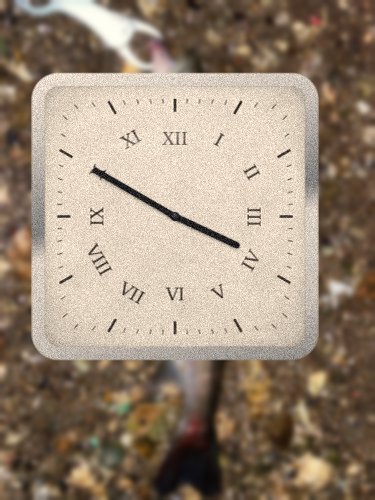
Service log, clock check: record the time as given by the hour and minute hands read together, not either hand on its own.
3:50
